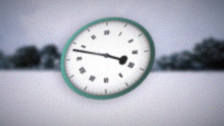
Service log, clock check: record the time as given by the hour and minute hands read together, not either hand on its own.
3:48
